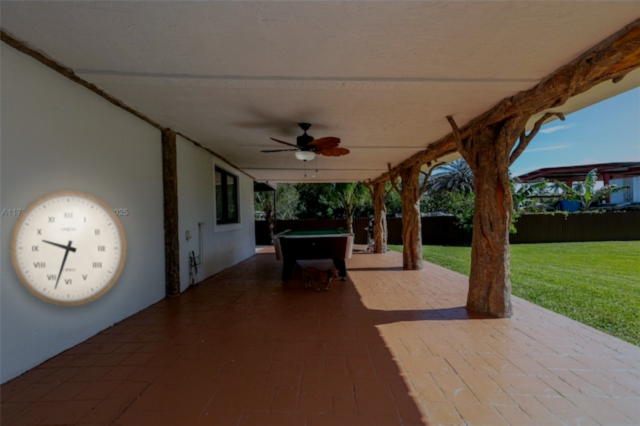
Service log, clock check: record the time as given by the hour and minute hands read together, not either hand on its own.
9:33
